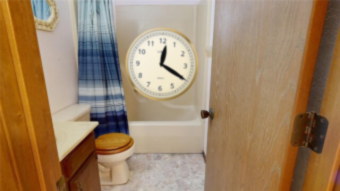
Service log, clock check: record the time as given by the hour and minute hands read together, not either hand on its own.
12:20
